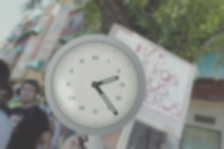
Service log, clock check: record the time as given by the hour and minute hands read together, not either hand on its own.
2:24
